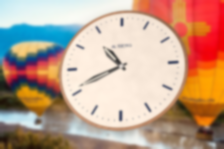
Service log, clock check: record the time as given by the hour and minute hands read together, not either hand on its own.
10:41
